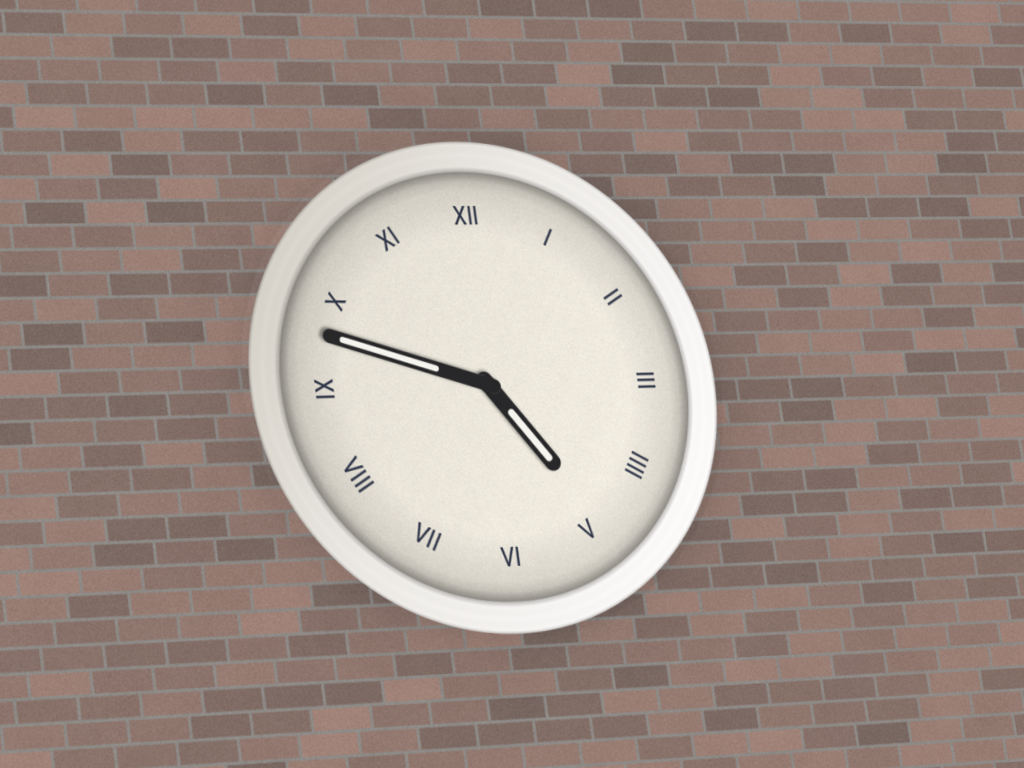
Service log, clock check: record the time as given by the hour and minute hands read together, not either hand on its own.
4:48
